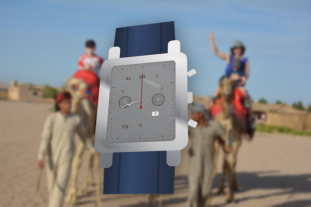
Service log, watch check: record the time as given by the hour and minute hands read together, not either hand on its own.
8:43
